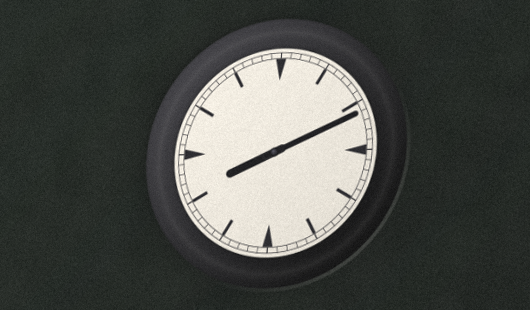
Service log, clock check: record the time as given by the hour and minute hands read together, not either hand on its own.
8:11
